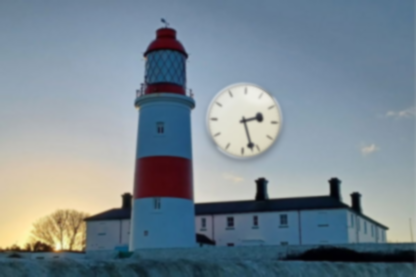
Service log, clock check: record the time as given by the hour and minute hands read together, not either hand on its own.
2:27
